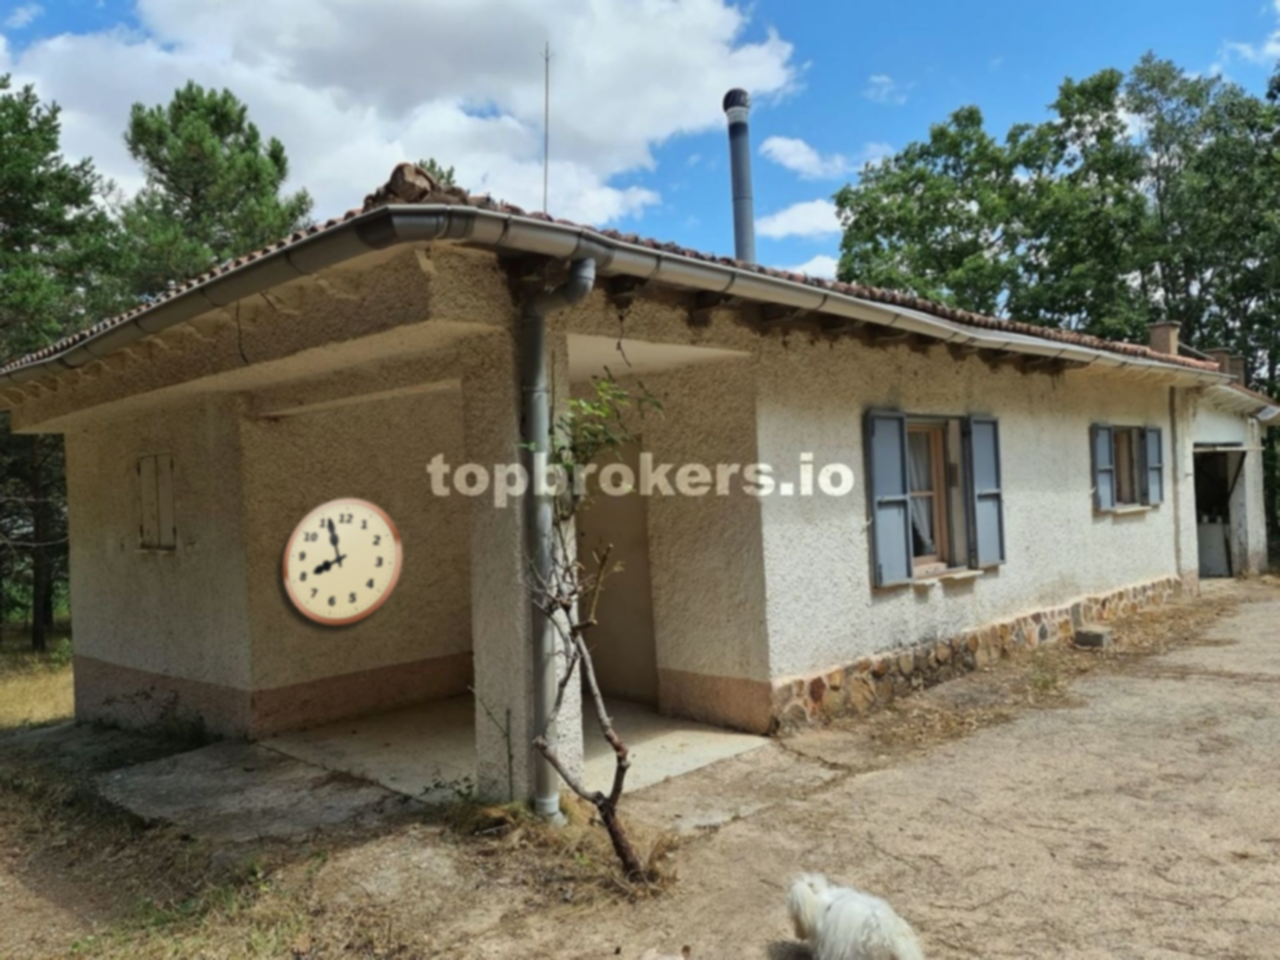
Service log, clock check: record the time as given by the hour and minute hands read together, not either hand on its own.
7:56
